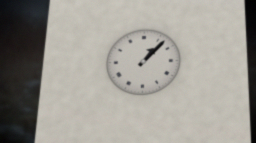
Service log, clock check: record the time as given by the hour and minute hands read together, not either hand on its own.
1:07
